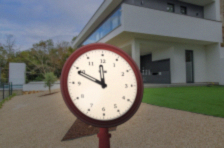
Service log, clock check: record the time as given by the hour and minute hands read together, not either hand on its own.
11:49
